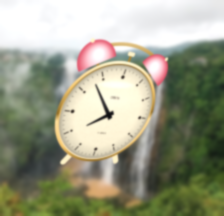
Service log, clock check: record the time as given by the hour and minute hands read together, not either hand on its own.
7:53
